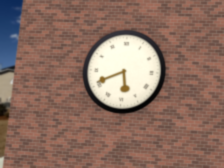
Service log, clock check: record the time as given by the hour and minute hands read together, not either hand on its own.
5:41
